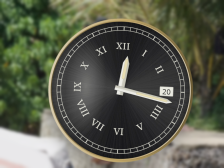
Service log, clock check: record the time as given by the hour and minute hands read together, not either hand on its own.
12:17
